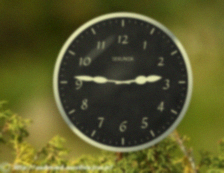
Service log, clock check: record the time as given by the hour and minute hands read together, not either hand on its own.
2:46
